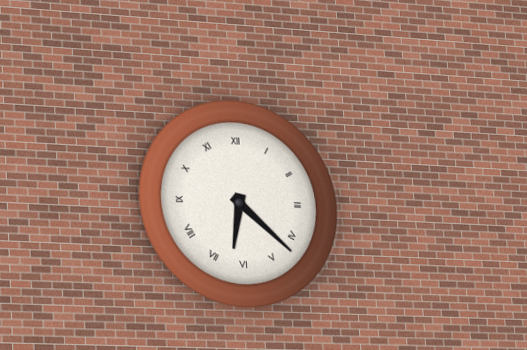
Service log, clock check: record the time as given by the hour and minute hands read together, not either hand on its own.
6:22
